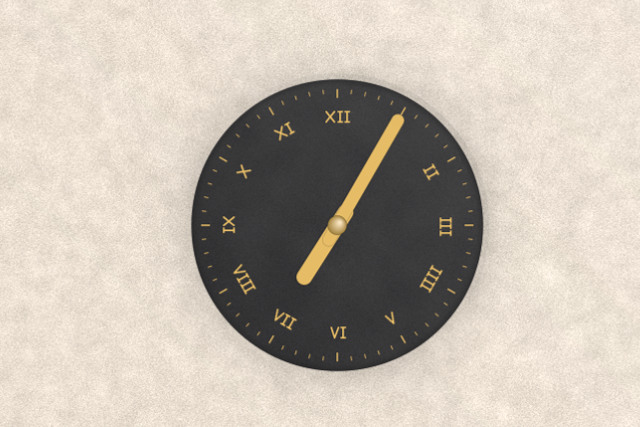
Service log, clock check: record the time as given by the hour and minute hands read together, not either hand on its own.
7:05
